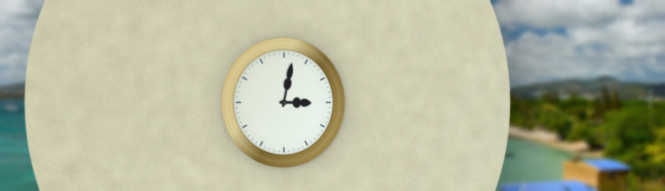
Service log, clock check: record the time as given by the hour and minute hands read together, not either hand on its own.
3:02
